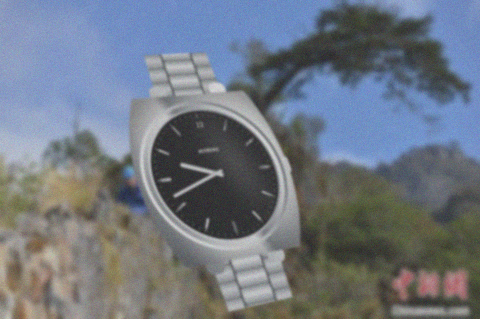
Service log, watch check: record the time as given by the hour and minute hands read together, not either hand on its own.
9:42
